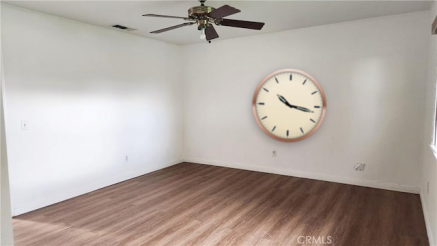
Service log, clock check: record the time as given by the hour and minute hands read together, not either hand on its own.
10:17
